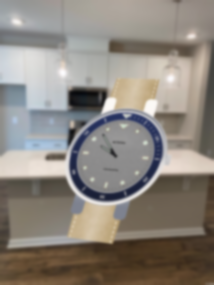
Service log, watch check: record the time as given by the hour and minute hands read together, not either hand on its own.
9:53
